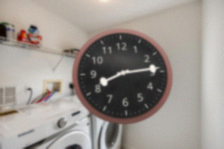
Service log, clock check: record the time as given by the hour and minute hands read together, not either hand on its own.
8:14
